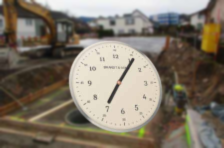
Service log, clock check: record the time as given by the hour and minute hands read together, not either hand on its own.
7:06
